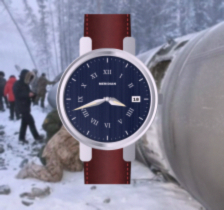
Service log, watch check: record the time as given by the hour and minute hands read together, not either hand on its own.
3:42
